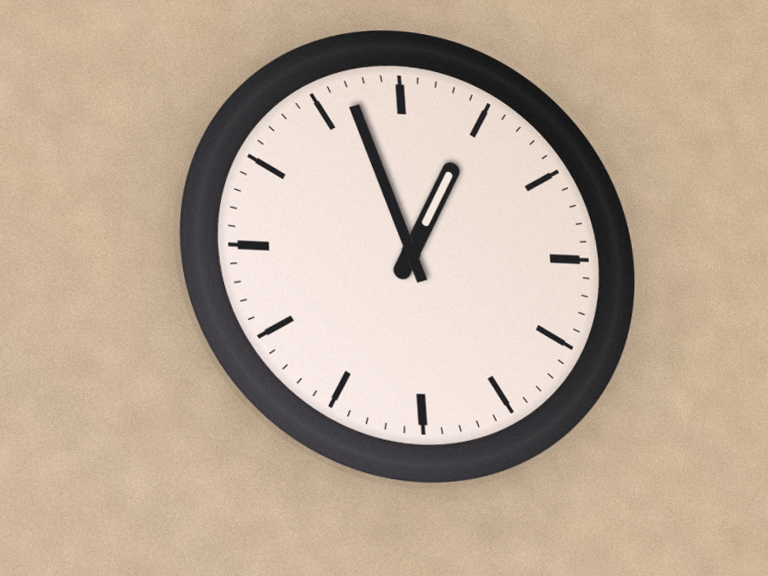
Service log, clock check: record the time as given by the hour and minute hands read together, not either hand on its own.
12:57
